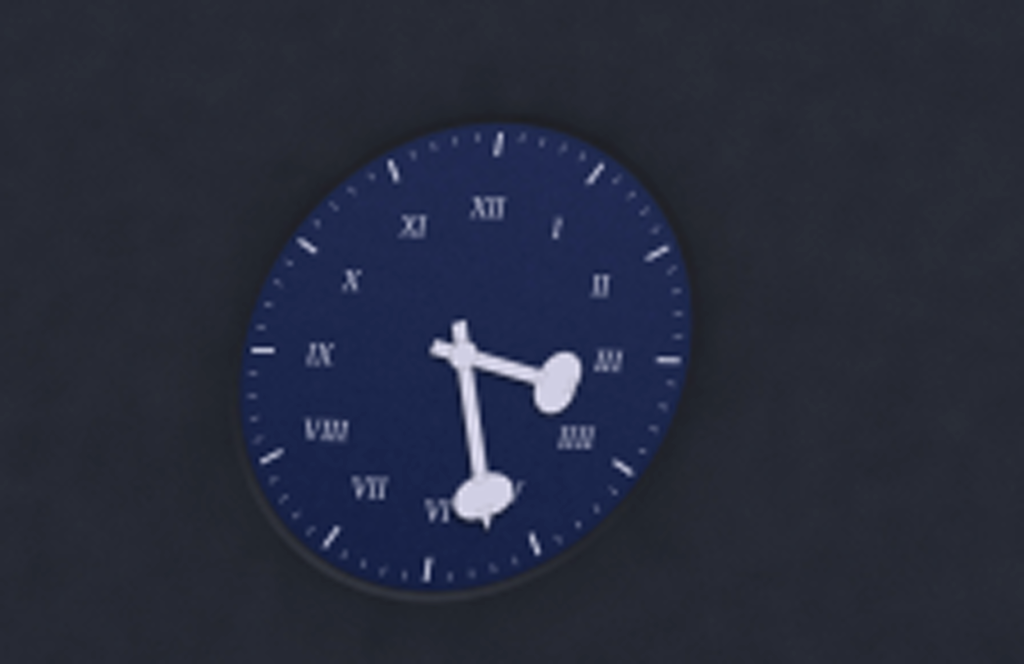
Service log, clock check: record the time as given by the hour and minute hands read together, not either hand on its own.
3:27
